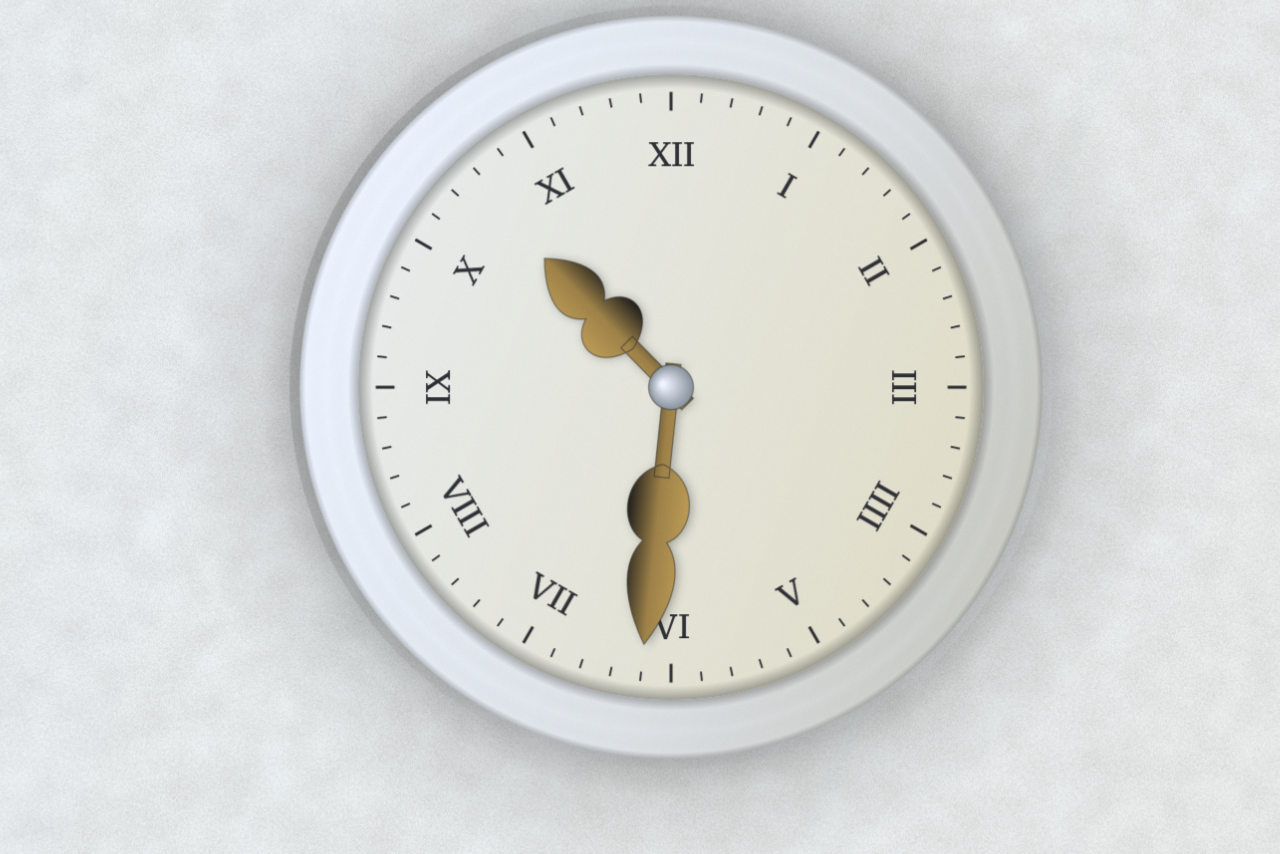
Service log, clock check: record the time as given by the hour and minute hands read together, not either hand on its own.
10:31
